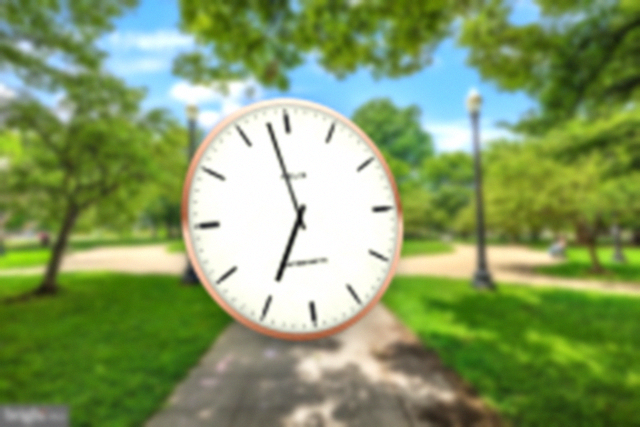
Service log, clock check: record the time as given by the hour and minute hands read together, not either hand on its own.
6:58
